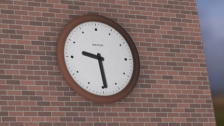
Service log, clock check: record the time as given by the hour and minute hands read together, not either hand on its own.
9:29
